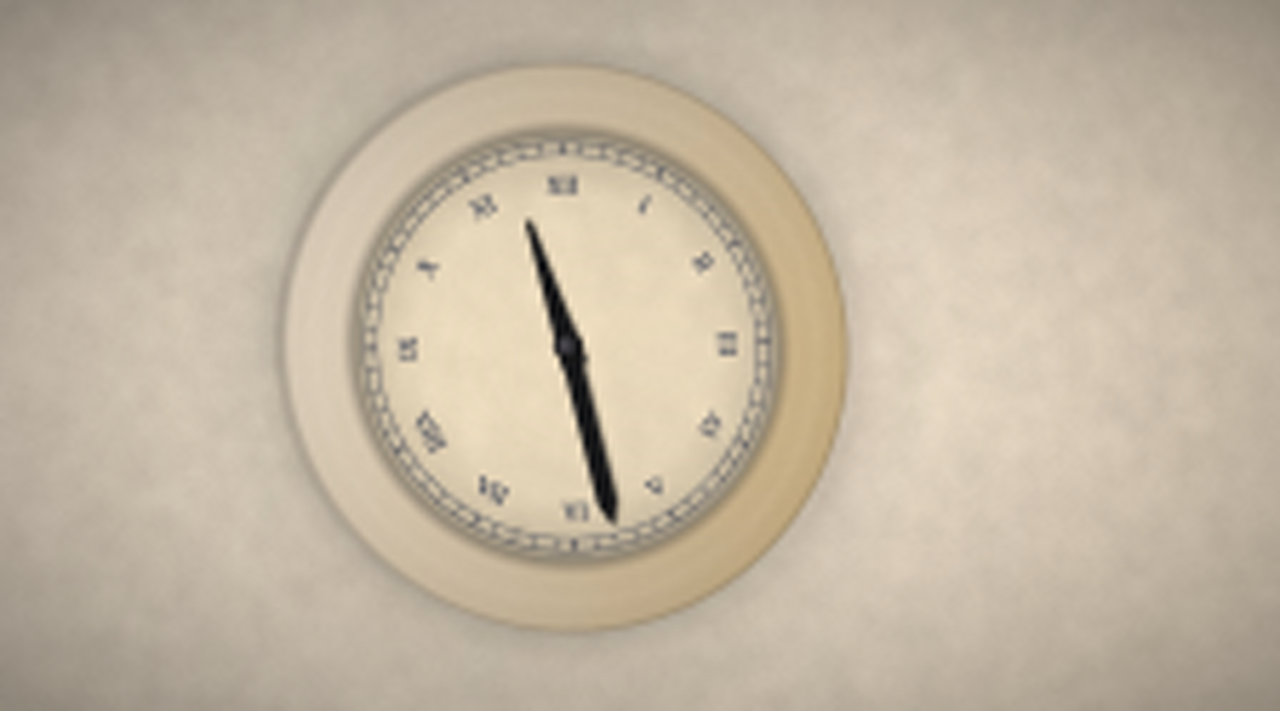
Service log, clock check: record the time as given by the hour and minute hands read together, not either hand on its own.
11:28
